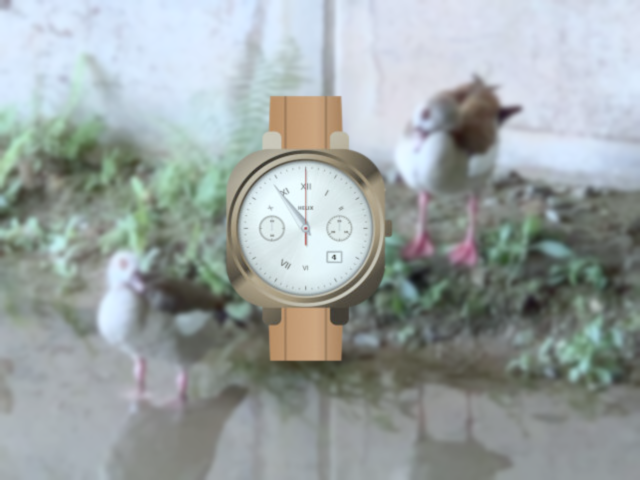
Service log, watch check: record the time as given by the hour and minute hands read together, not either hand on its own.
10:54
